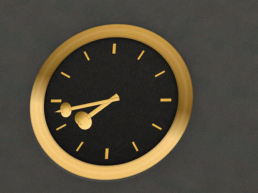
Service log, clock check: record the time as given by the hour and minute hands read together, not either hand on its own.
7:43
